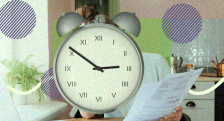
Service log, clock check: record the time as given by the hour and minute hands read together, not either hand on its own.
2:51
